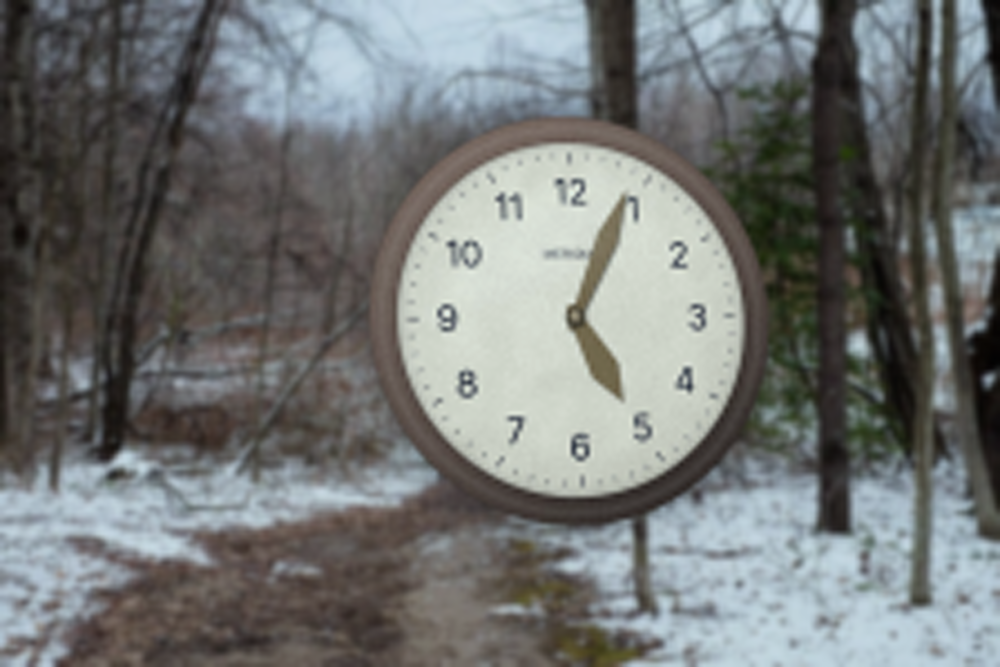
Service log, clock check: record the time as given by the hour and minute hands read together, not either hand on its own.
5:04
